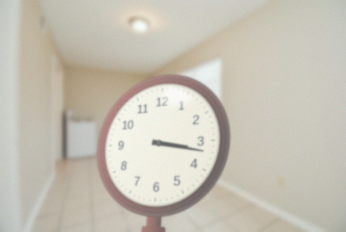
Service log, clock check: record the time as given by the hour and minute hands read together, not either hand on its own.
3:17
